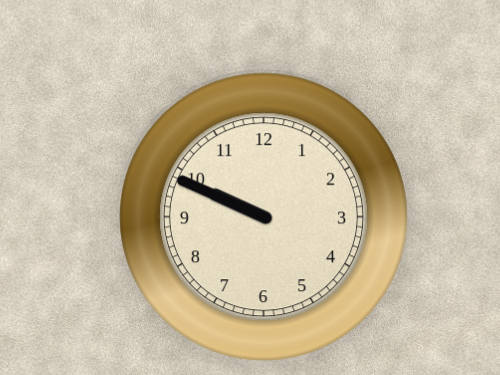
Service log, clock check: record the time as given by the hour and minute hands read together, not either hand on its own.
9:49
